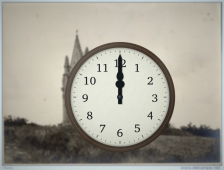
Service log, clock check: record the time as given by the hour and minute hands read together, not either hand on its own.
12:00
